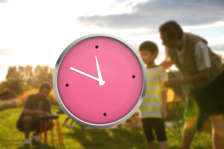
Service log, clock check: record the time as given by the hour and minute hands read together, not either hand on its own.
11:50
